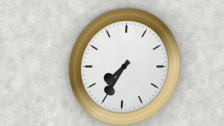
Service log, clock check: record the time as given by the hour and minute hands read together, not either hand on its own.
7:35
